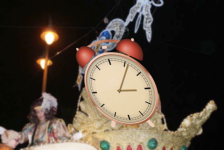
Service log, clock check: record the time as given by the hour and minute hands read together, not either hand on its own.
3:06
